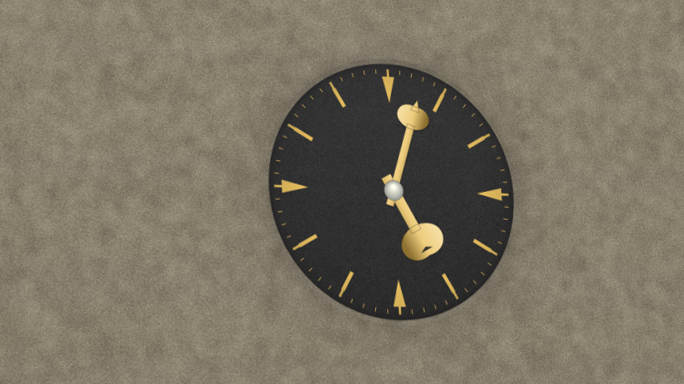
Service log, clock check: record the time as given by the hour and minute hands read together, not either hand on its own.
5:03
